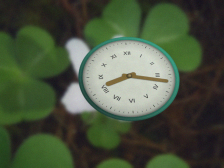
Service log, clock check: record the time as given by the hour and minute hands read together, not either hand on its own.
8:17
